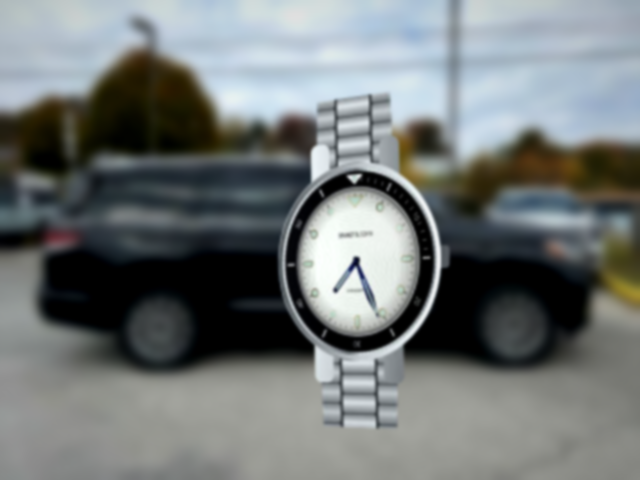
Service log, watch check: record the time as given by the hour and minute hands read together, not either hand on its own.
7:26
